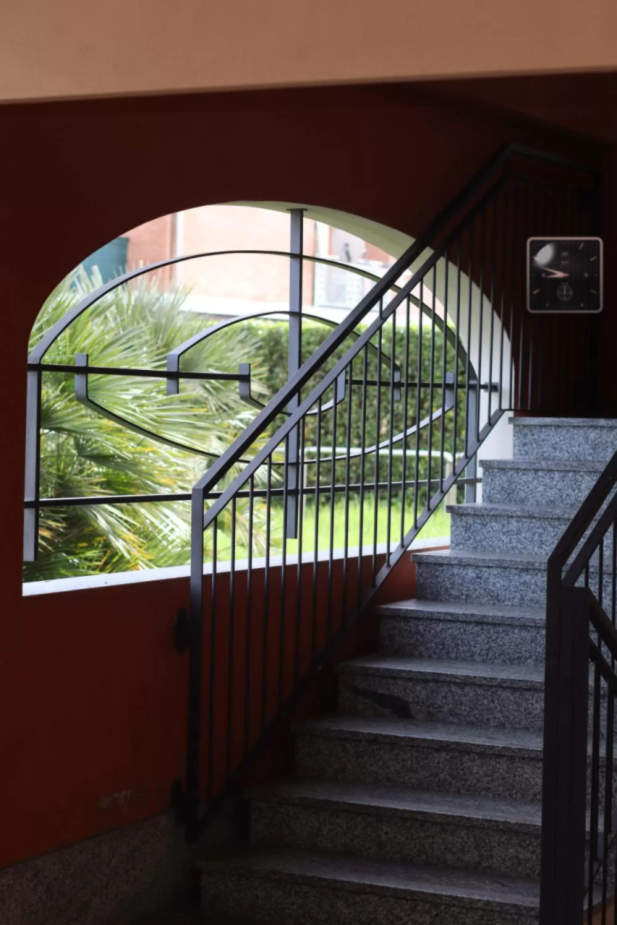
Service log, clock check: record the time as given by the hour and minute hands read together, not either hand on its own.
8:48
